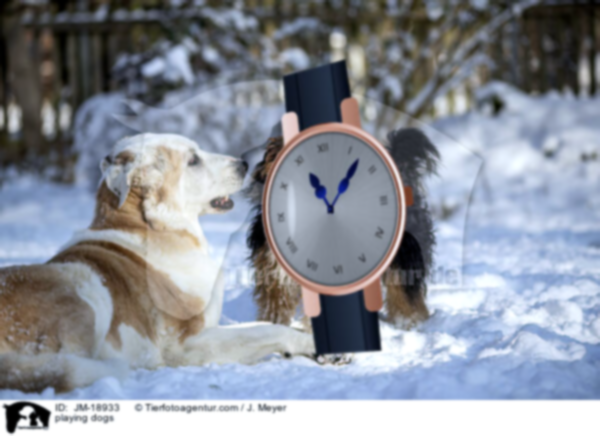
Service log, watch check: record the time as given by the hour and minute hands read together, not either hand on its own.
11:07
